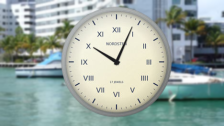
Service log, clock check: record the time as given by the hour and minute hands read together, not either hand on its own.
10:04
